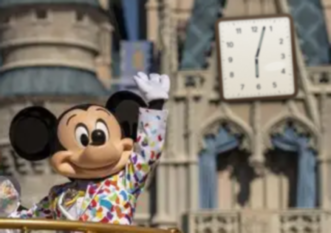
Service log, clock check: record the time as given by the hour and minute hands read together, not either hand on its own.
6:03
